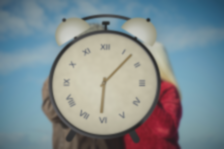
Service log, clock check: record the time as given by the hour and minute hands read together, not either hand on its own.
6:07
